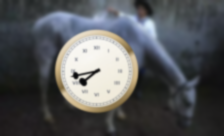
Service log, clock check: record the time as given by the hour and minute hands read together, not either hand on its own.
7:43
